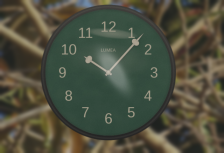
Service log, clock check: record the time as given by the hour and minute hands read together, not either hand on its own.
10:07
